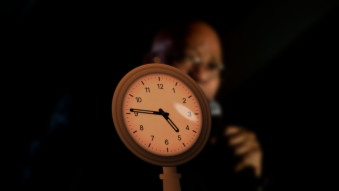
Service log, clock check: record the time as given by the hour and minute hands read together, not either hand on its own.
4:46
